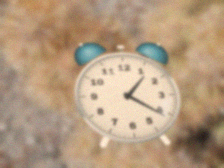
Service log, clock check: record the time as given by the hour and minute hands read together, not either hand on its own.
1:21
